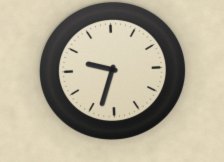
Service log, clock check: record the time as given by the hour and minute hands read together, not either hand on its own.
9:33
